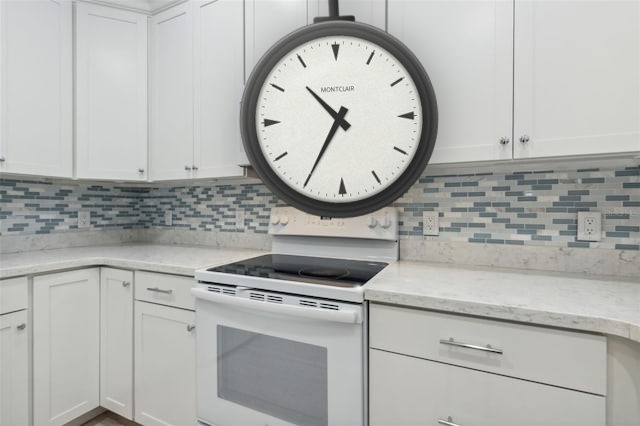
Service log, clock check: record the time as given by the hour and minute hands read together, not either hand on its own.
10:35
